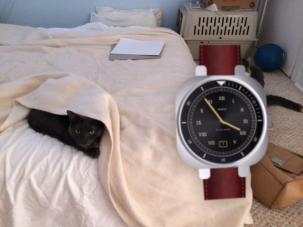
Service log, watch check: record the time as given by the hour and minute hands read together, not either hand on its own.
3:54
